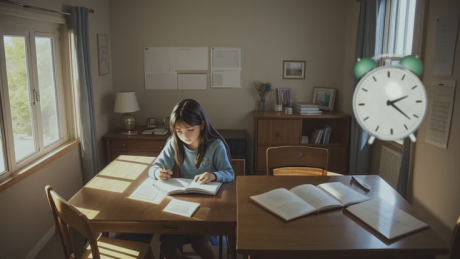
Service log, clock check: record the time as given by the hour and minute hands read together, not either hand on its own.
2:22
